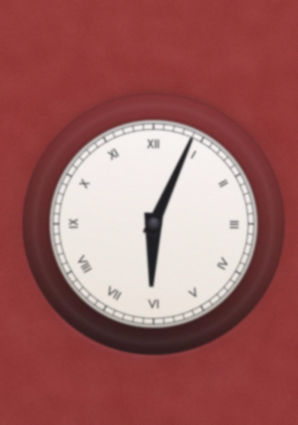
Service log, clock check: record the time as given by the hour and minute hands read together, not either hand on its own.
6:04
